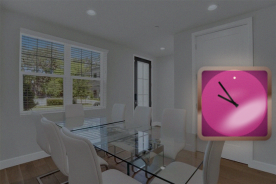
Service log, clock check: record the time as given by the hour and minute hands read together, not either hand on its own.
9:54
